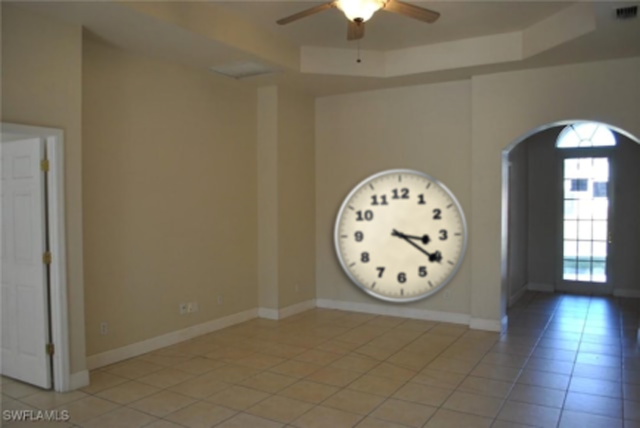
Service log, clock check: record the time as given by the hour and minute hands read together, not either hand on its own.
3:21
